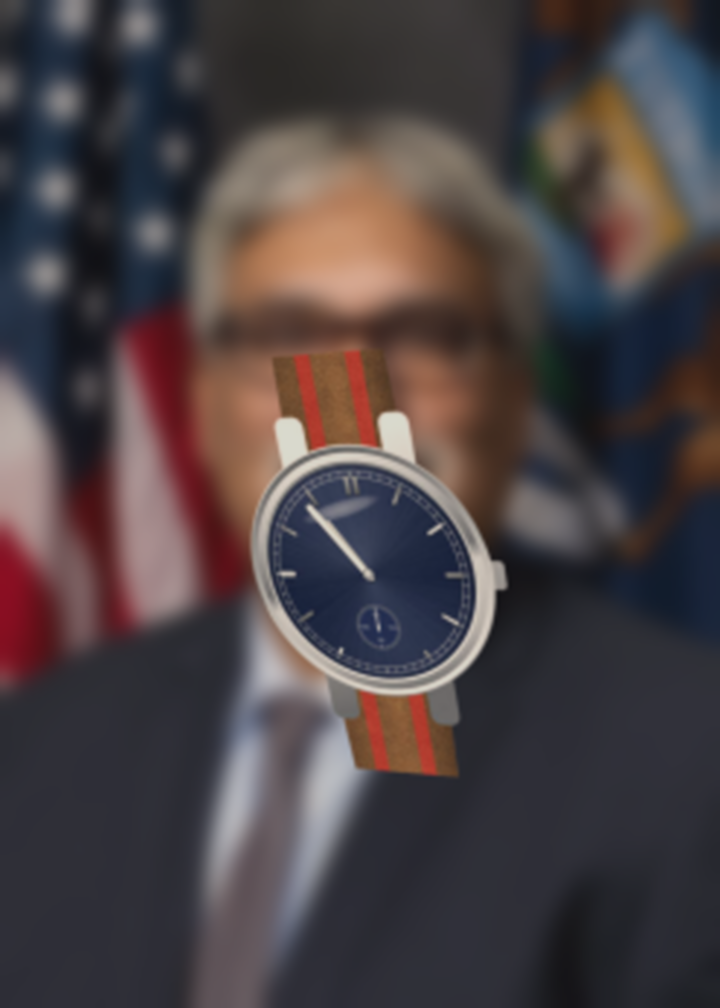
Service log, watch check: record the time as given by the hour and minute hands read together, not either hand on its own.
10:54
